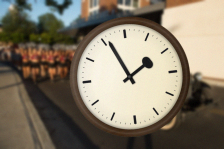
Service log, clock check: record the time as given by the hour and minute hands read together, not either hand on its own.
1:56
